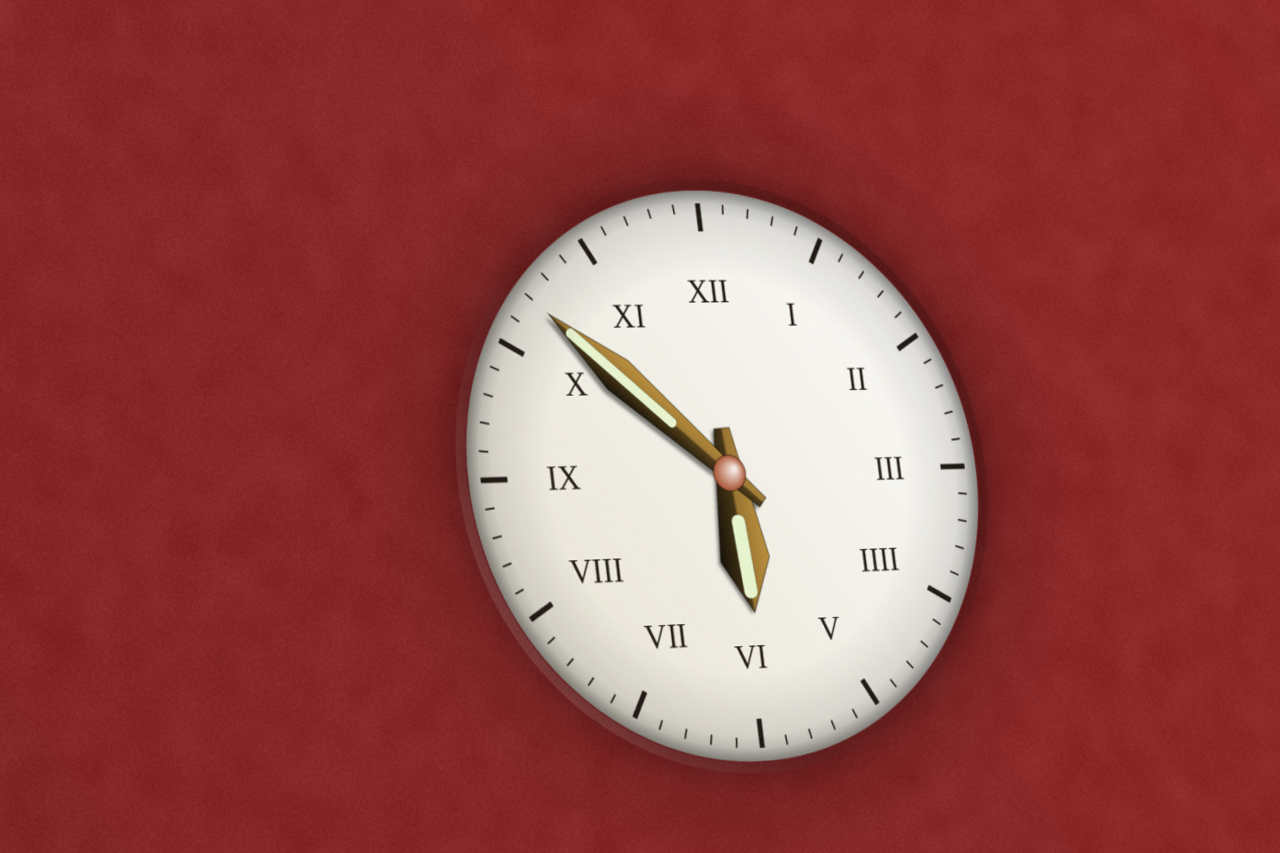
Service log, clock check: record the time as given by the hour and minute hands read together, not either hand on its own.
5:52
